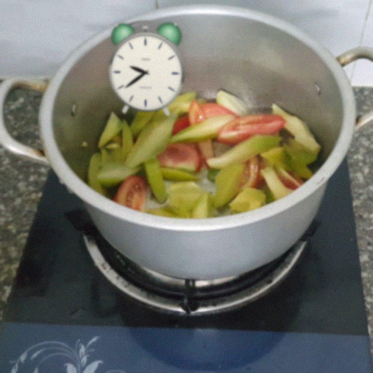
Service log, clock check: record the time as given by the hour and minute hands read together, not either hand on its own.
9:39
